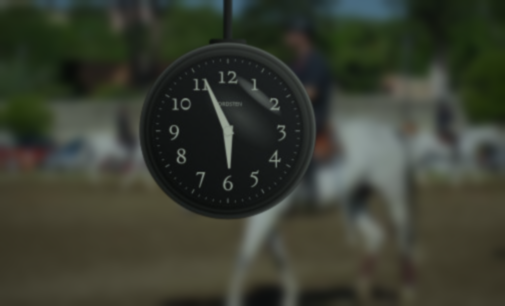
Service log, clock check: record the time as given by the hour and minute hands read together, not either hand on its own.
5:56
